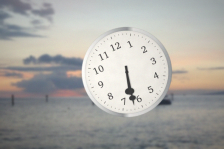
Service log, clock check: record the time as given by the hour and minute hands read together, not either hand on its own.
6:32
